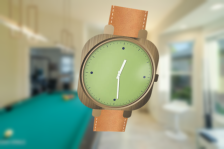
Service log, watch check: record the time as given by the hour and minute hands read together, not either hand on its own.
12:29
